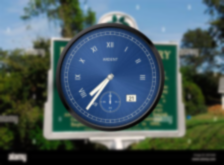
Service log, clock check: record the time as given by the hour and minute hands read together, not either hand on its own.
7:36
